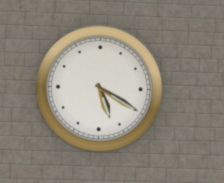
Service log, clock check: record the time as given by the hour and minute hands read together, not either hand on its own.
5:20
